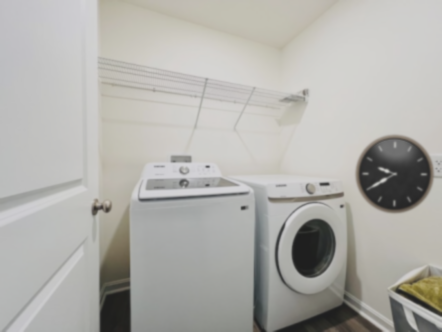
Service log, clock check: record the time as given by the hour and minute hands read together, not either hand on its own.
9:40
